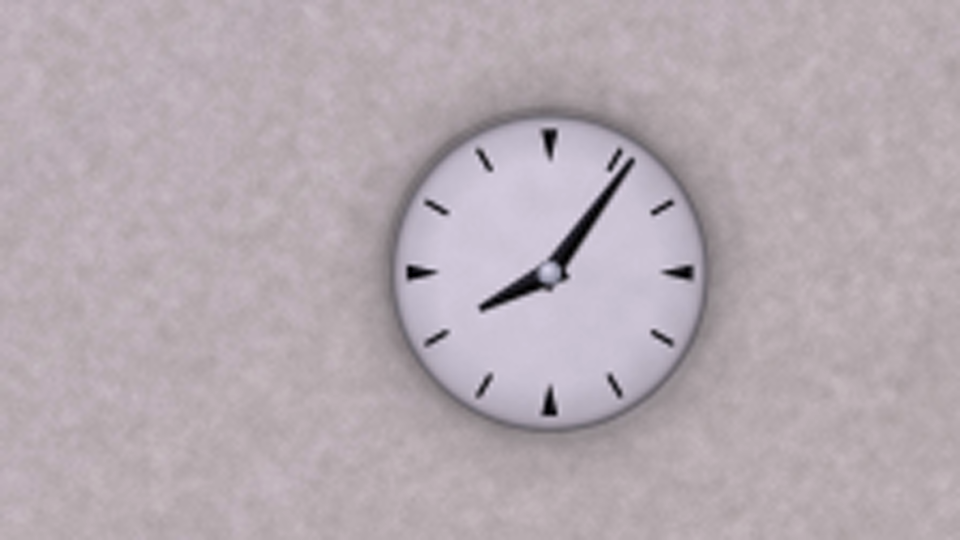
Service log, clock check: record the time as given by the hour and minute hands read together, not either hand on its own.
8:06
